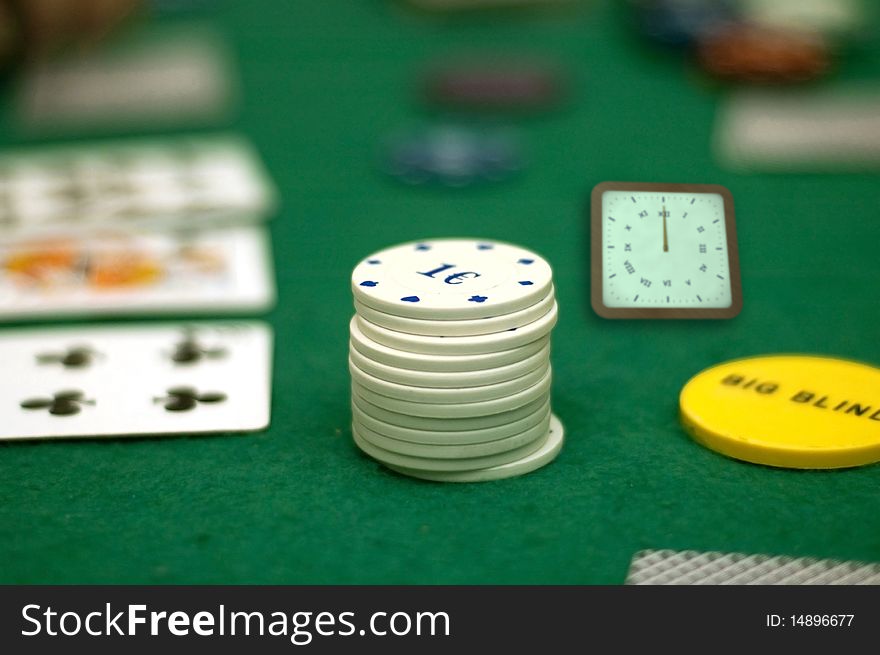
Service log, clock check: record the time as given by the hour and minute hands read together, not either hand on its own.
12:00
